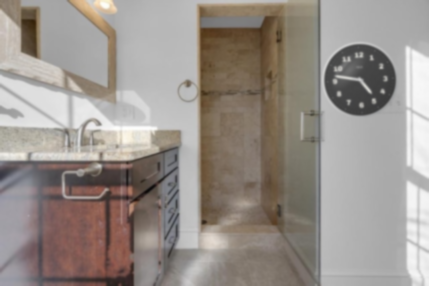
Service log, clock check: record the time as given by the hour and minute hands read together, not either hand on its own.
4:47
